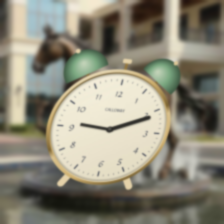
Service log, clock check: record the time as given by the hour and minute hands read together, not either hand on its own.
9:11
